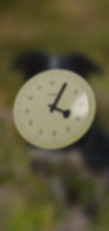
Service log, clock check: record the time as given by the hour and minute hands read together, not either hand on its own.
4:05
